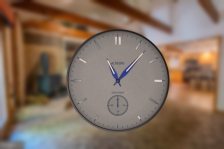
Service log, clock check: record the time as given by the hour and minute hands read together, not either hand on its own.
11:07
